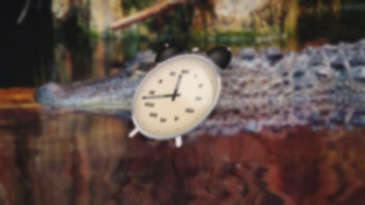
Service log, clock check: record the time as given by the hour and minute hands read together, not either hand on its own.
11:43
